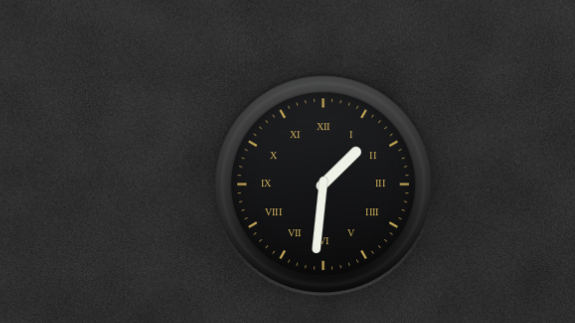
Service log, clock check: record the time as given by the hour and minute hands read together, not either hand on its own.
1:31
